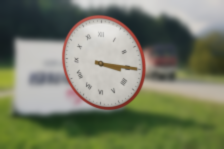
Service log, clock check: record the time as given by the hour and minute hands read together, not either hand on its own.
3:15
